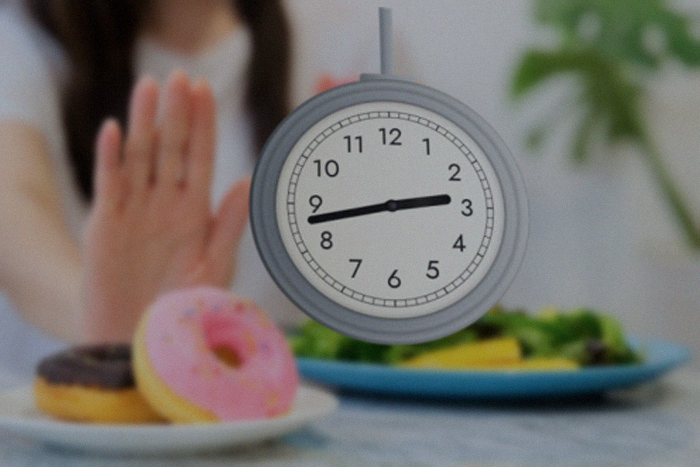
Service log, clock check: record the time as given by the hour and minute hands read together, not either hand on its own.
2:43
